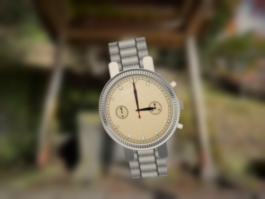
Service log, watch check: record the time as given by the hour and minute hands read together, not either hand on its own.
3:00
